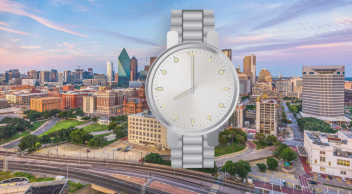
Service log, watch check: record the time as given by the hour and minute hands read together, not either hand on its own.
8:00
